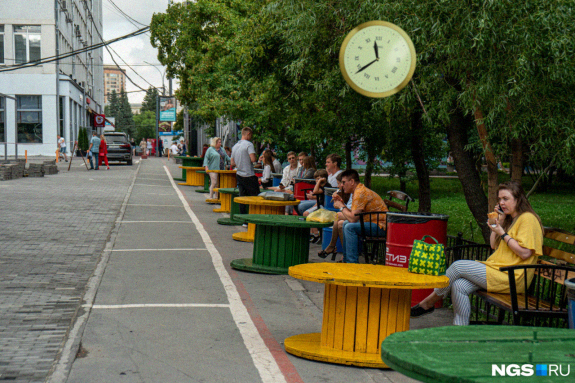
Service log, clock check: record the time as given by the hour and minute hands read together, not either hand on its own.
11:39
